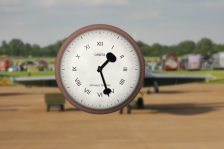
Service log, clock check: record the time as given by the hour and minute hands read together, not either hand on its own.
1:27
